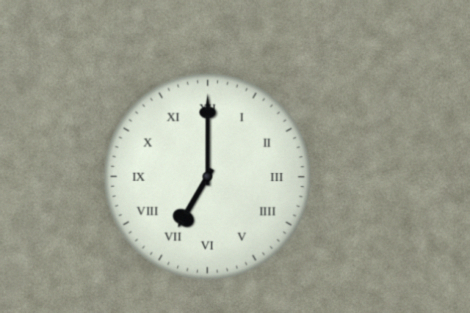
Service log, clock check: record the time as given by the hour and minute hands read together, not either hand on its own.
7:00
